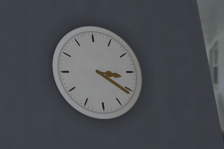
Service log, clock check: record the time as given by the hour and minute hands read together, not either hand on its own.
3:21
